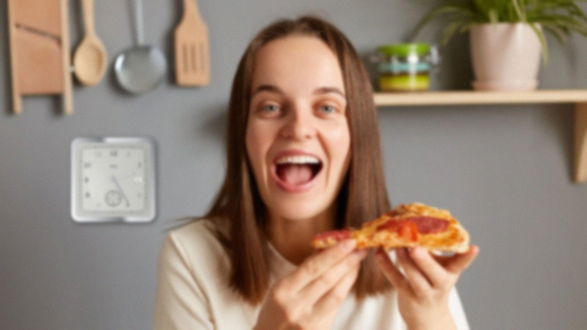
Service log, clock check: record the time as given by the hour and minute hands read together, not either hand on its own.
2:25
